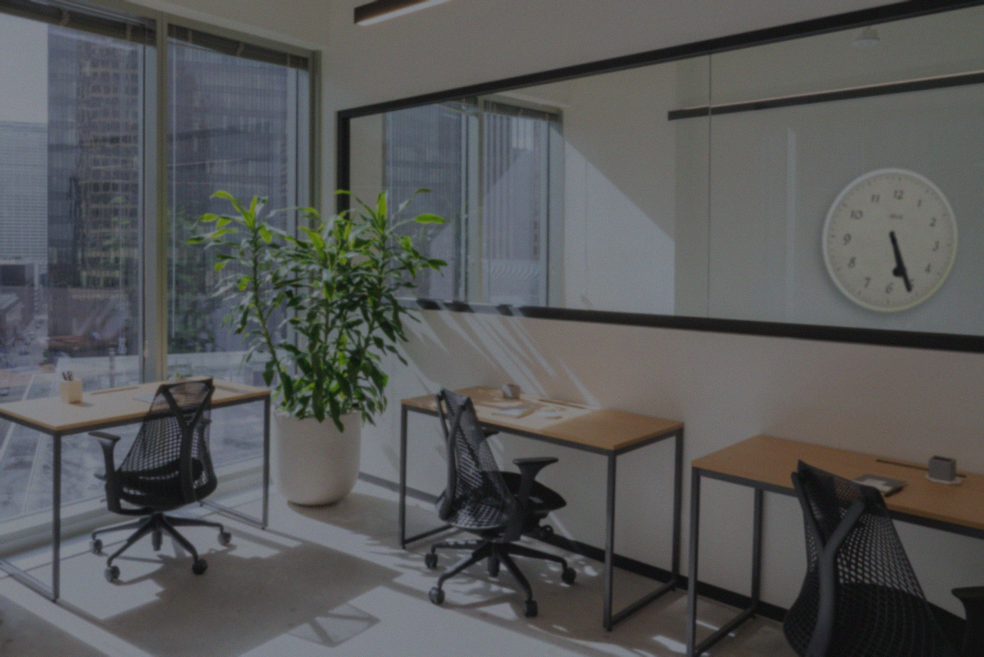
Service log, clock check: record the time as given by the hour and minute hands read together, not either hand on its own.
5:26
